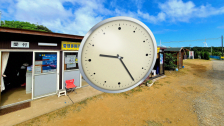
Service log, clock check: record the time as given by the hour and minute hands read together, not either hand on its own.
9:25
